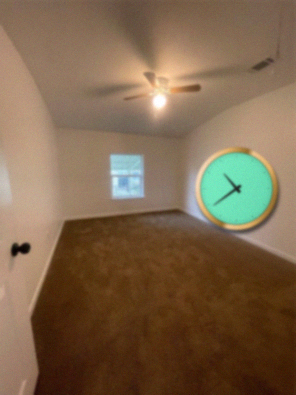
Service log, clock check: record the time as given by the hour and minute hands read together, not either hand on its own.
10:39
